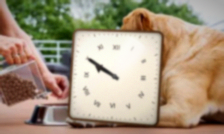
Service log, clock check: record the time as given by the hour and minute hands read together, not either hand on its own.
9:50
